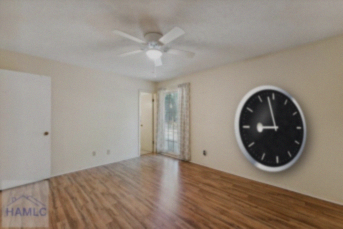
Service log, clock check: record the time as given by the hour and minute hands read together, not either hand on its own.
8:58
